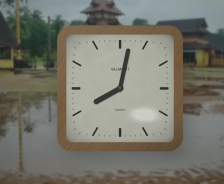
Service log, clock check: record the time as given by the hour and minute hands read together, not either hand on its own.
8:02
